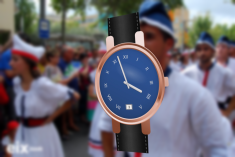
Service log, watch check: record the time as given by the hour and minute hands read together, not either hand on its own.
3:57
